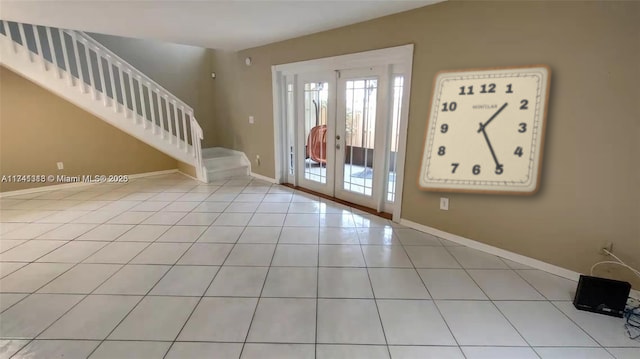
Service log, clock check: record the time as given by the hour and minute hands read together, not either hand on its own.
1:25
